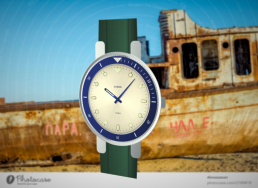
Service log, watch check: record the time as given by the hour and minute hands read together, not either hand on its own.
10:07
